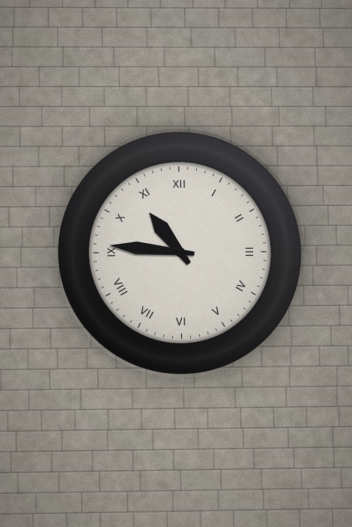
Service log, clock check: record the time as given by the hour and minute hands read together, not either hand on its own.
10:46
